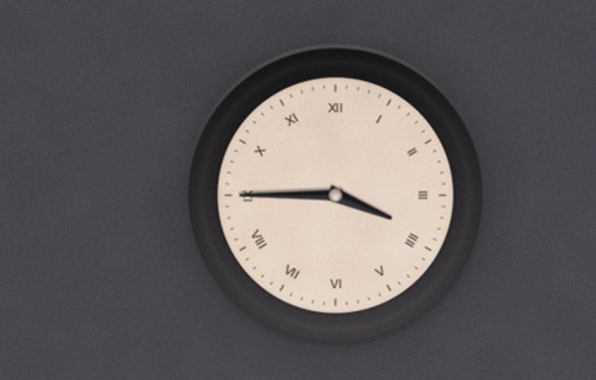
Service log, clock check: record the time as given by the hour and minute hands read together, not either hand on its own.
3:45
